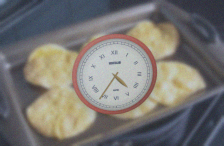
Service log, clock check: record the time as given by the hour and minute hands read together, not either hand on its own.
4:36
